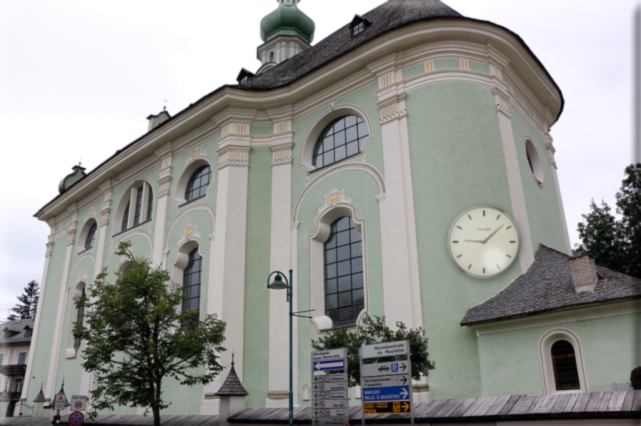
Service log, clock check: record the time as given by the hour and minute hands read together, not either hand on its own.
9:08
